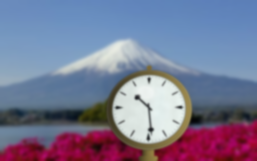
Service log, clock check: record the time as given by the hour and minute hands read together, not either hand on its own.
10:29
